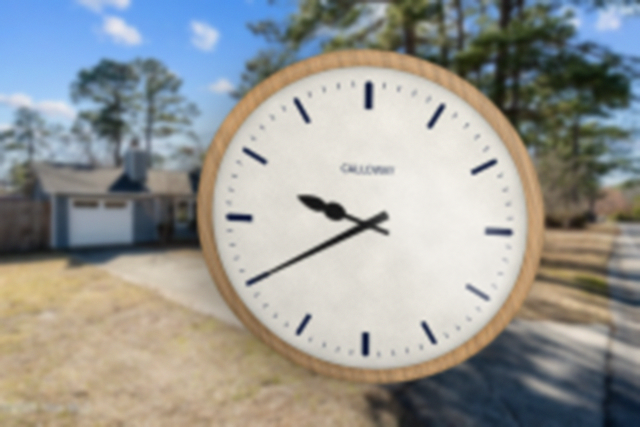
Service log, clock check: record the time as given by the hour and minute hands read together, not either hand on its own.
9:40
